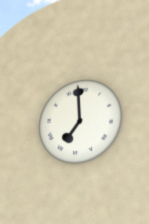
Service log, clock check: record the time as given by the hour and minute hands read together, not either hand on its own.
6:58
